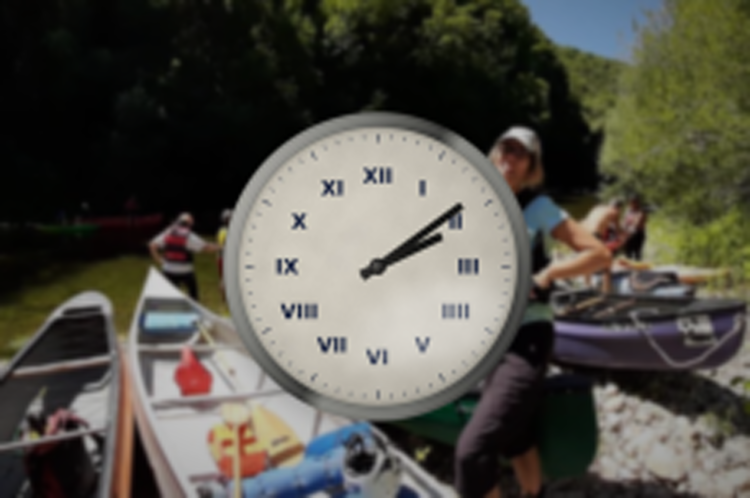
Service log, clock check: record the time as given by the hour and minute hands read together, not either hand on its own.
2:09
